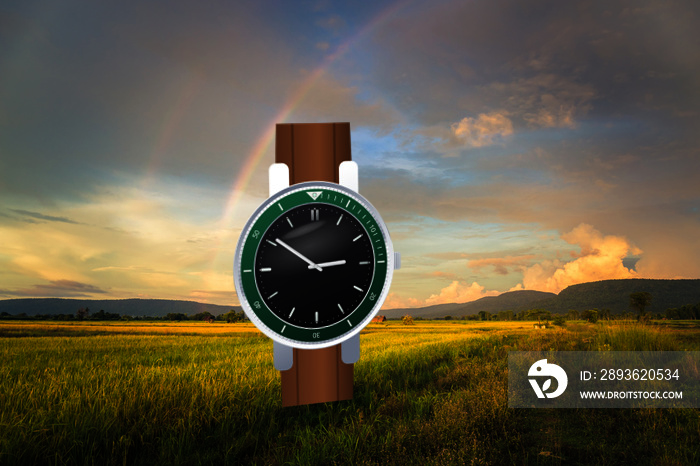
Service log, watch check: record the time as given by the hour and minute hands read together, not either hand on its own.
2:51
